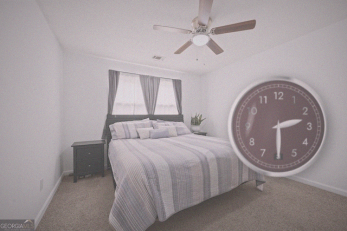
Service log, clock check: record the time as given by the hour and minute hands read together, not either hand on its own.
2:30
